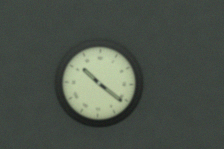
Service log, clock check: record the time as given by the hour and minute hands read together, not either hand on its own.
10:21
